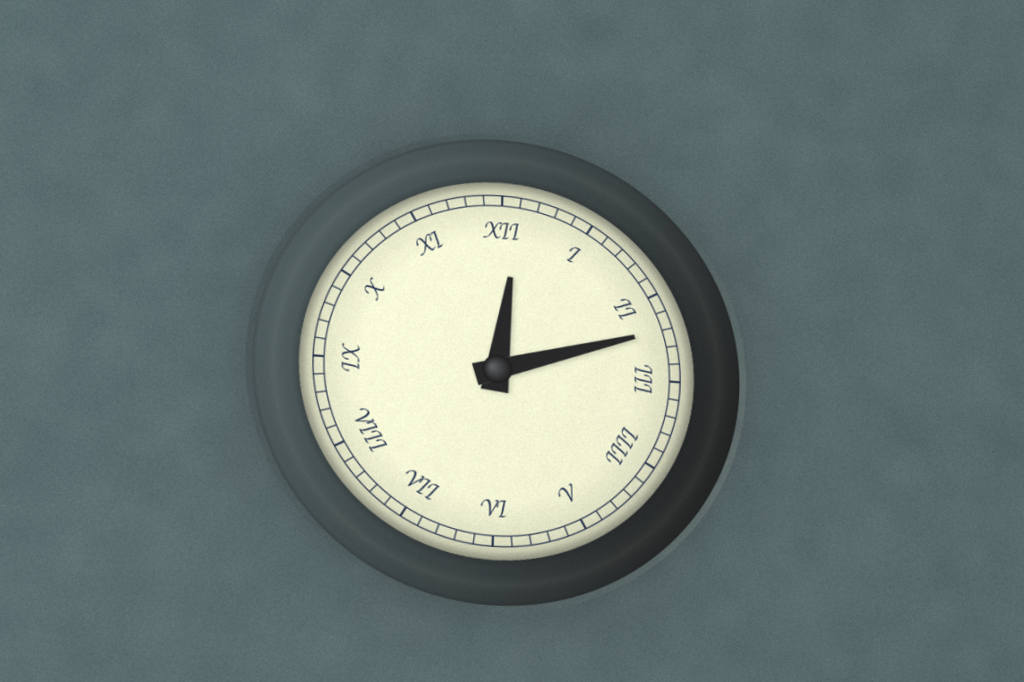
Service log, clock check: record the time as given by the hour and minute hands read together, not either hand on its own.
12:12
